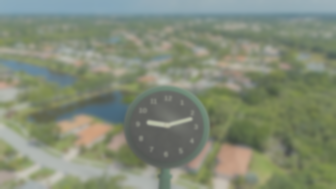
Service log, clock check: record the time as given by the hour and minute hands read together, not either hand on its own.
9:12
